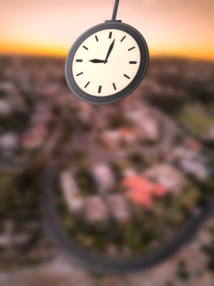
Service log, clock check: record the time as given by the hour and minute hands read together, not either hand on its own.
9:02
